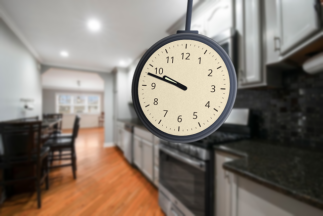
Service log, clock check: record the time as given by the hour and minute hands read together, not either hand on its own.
9:48
